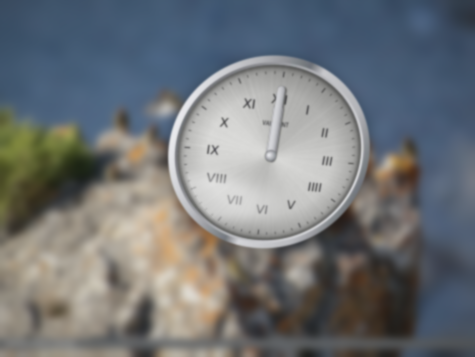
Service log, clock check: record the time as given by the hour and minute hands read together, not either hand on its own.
12:00
